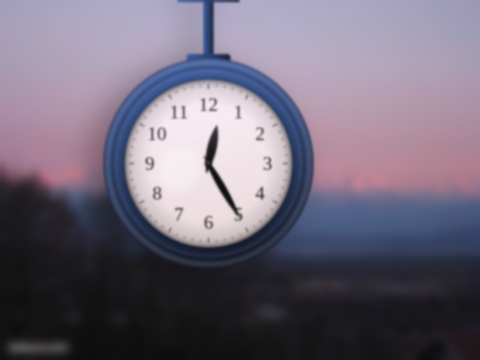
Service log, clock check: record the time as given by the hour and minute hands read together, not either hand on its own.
12:25
